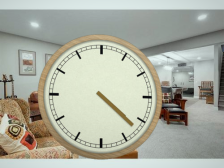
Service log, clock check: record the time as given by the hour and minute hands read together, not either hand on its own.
4:22
